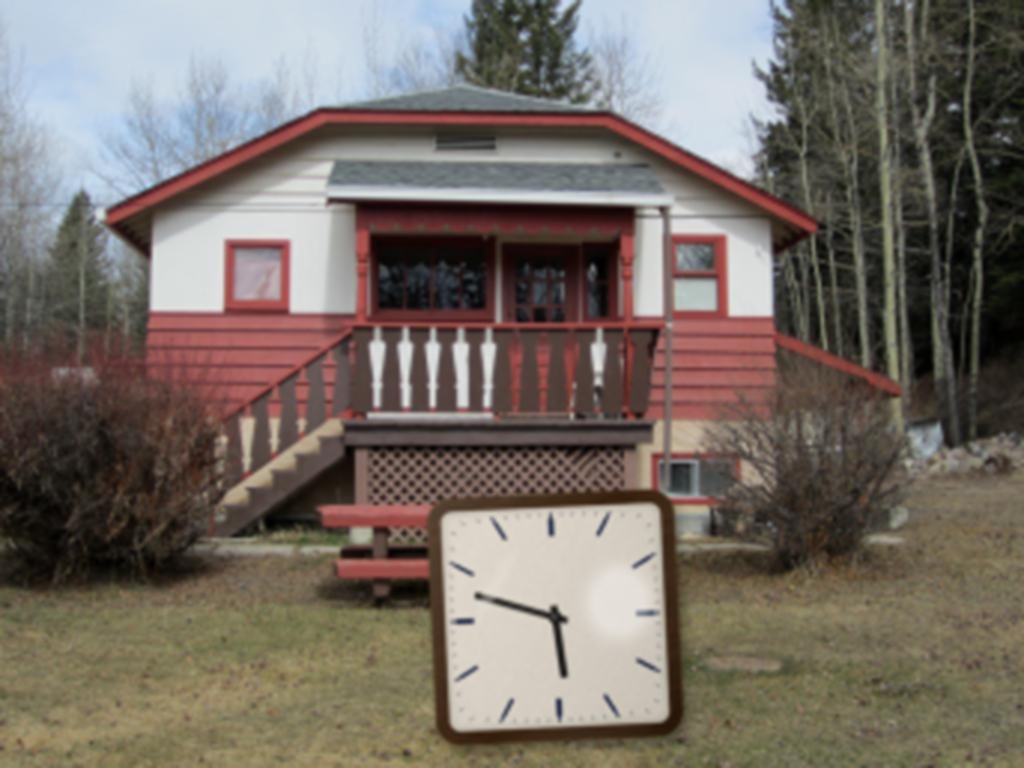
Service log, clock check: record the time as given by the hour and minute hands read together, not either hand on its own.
5:48
